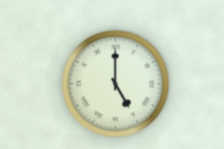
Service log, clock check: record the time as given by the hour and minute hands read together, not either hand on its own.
5:00
